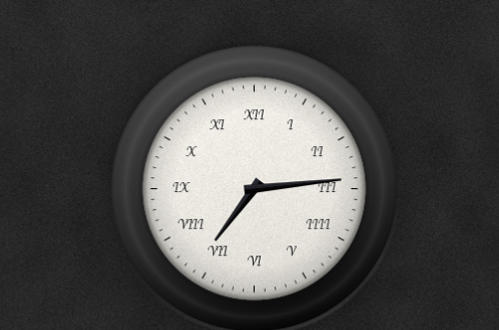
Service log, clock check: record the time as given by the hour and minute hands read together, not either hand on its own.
7:14
